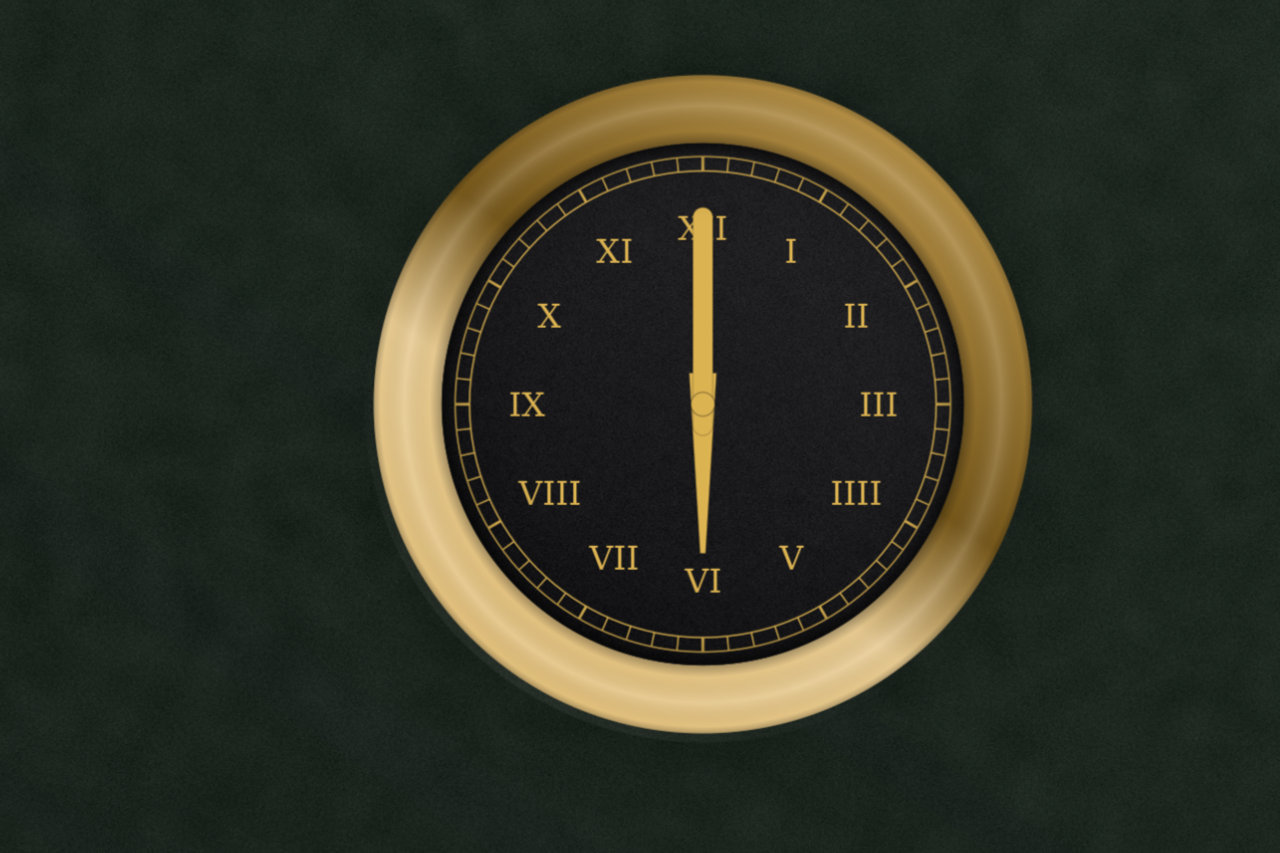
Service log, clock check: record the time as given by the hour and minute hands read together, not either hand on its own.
6:00
